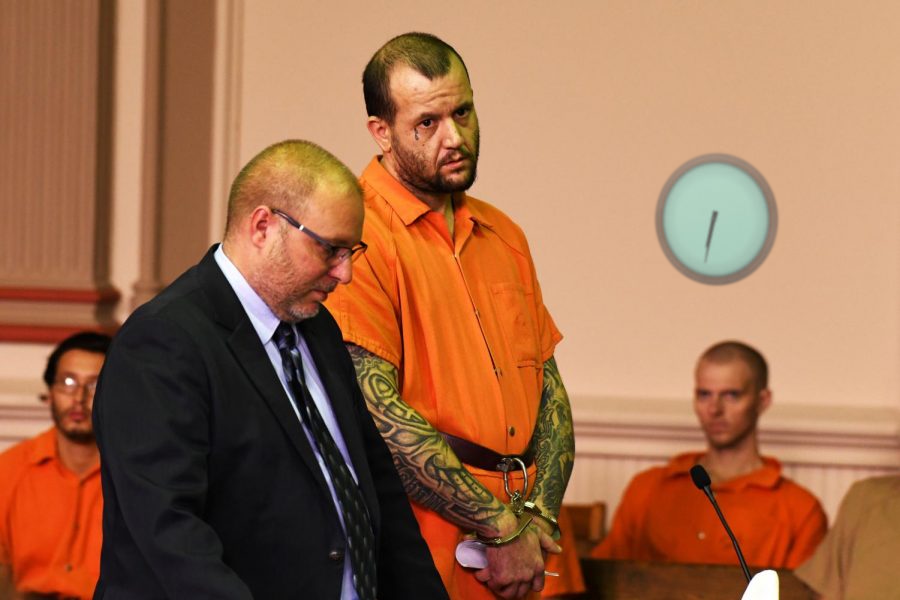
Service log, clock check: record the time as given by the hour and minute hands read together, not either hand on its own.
6:32
